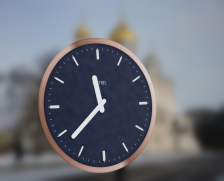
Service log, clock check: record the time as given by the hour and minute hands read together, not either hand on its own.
11:38
